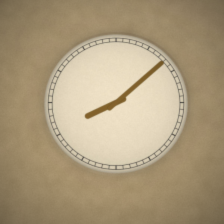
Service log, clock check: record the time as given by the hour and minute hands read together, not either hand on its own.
8:08
